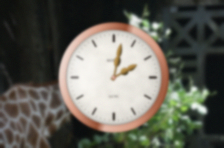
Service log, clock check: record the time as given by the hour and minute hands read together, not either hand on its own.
2:02
